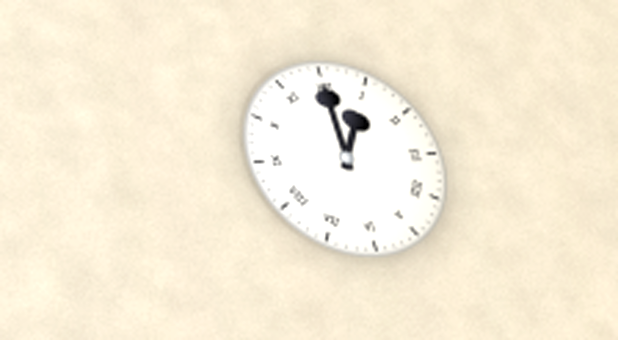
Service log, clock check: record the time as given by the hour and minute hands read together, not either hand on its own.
1:00
